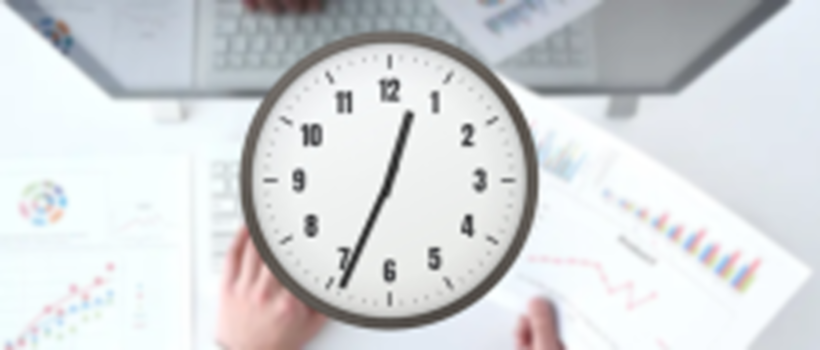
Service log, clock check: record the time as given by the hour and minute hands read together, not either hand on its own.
12:34
